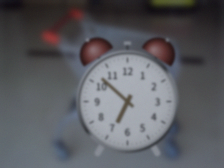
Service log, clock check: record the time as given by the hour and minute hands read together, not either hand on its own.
6:52
